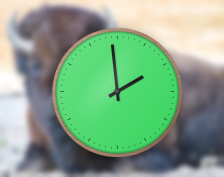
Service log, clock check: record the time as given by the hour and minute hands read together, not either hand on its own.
1:59
